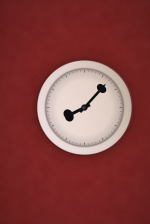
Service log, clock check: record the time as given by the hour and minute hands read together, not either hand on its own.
8:07
